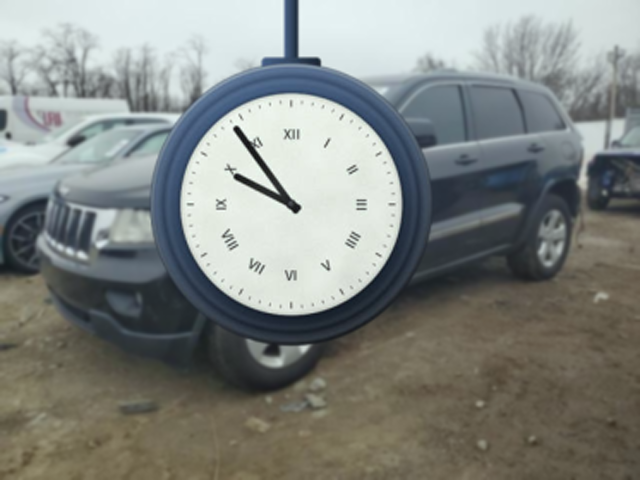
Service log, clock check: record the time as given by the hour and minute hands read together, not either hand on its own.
9:54
